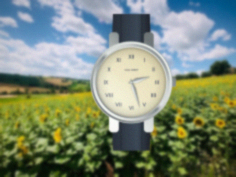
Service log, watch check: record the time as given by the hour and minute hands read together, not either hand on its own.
2:27
